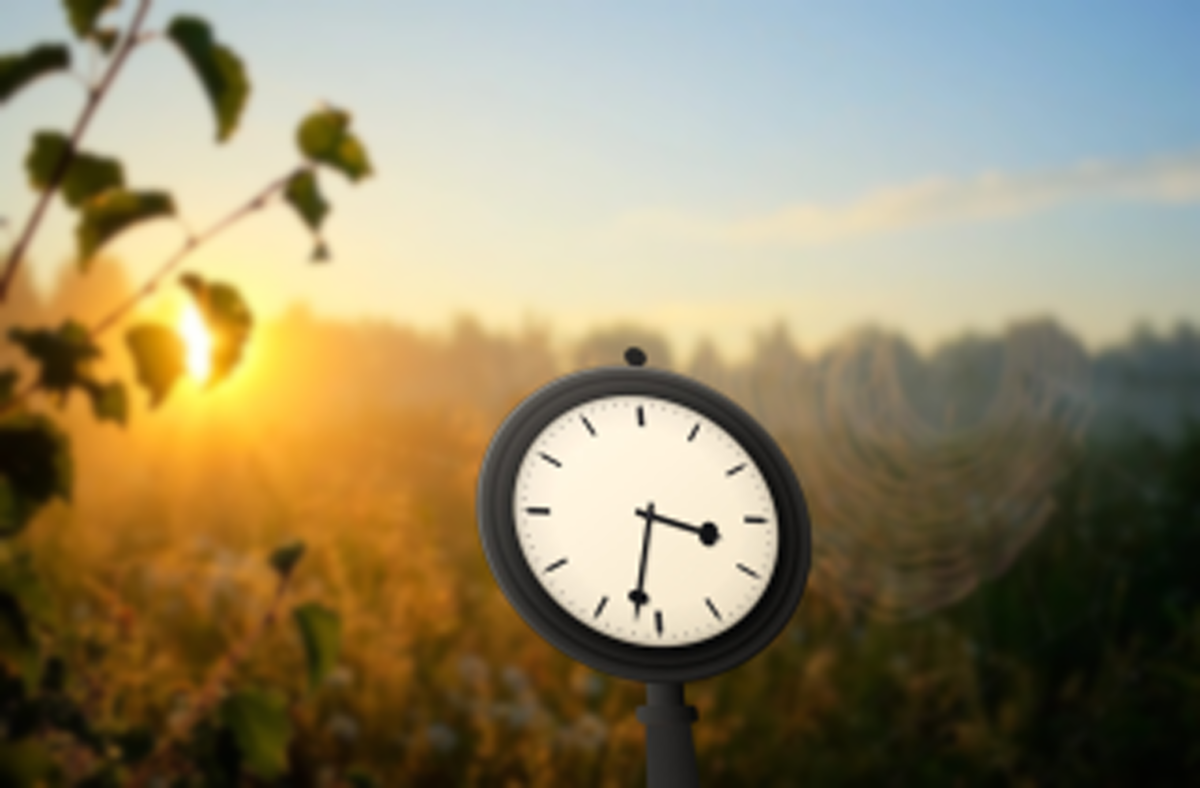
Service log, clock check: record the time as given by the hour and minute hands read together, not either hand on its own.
3:32
